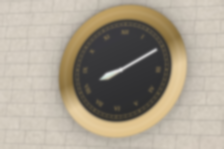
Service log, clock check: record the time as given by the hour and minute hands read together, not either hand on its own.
8:10
